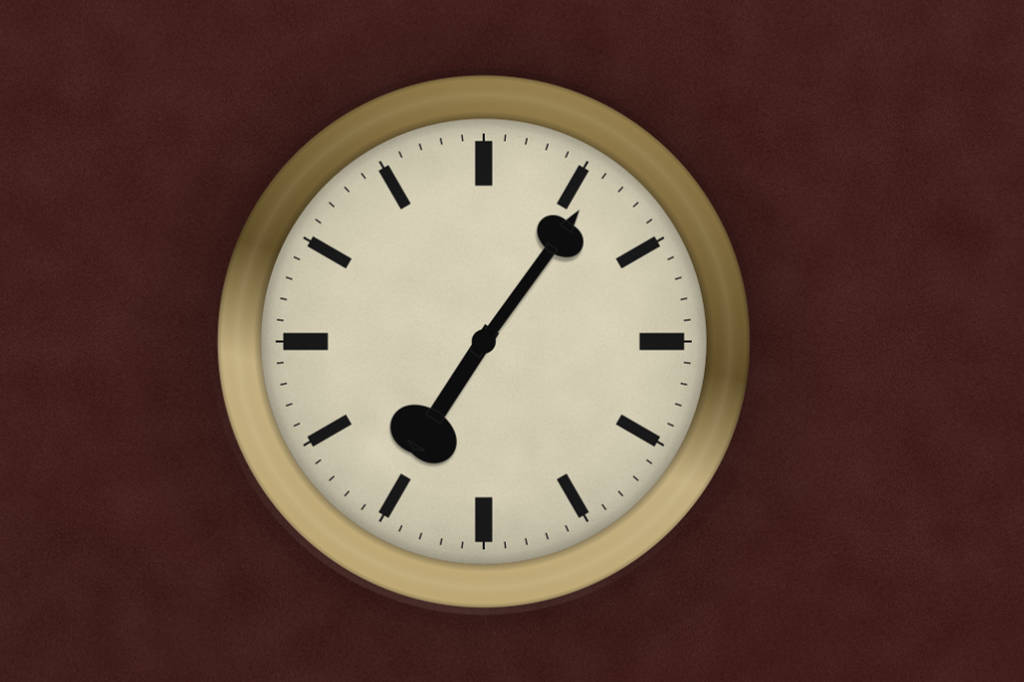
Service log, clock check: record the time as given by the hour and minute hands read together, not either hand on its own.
7:06
